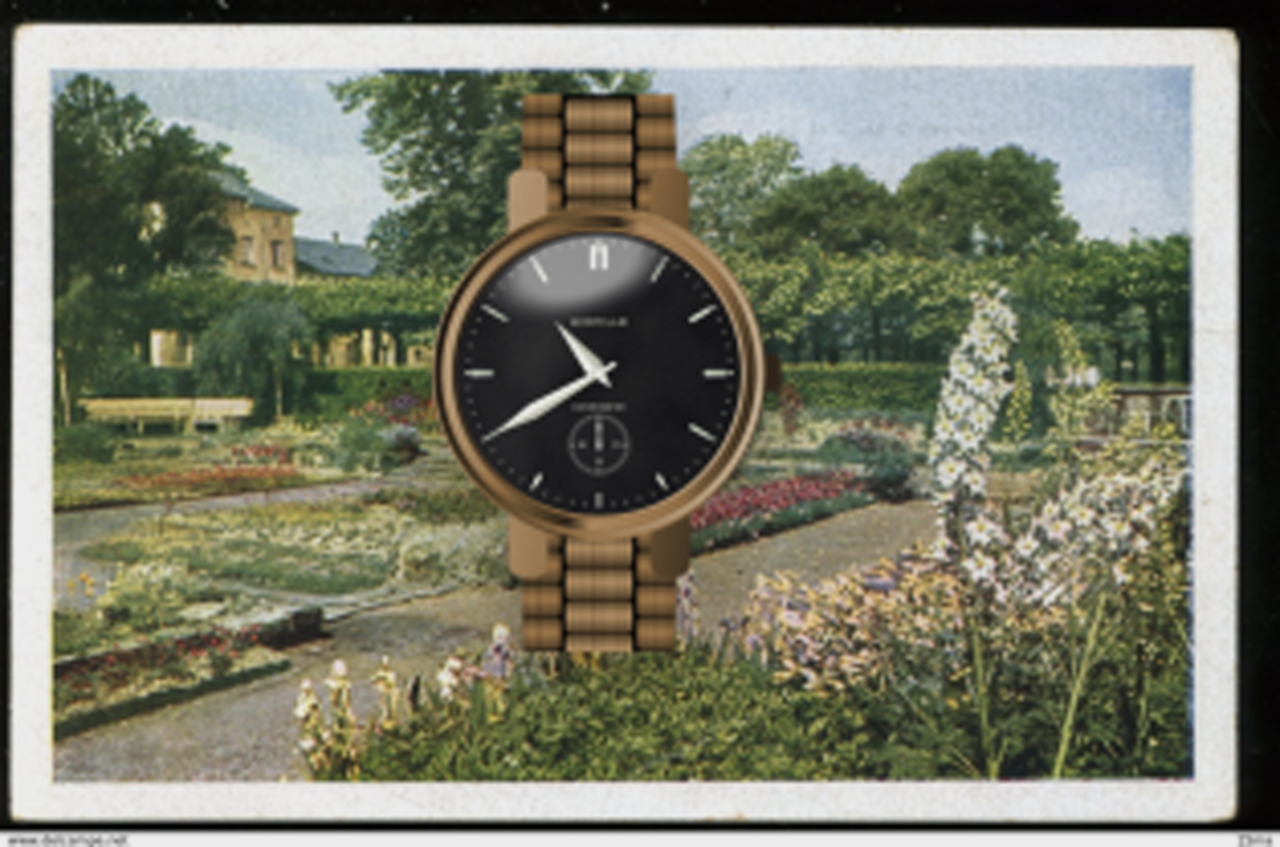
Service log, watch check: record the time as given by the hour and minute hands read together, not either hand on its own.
10:40
